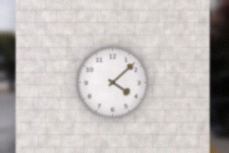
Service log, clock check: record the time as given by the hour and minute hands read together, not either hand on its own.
4:08
